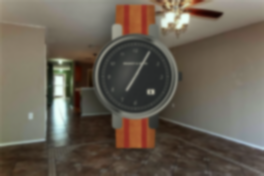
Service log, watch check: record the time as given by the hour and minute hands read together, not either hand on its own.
7:05
